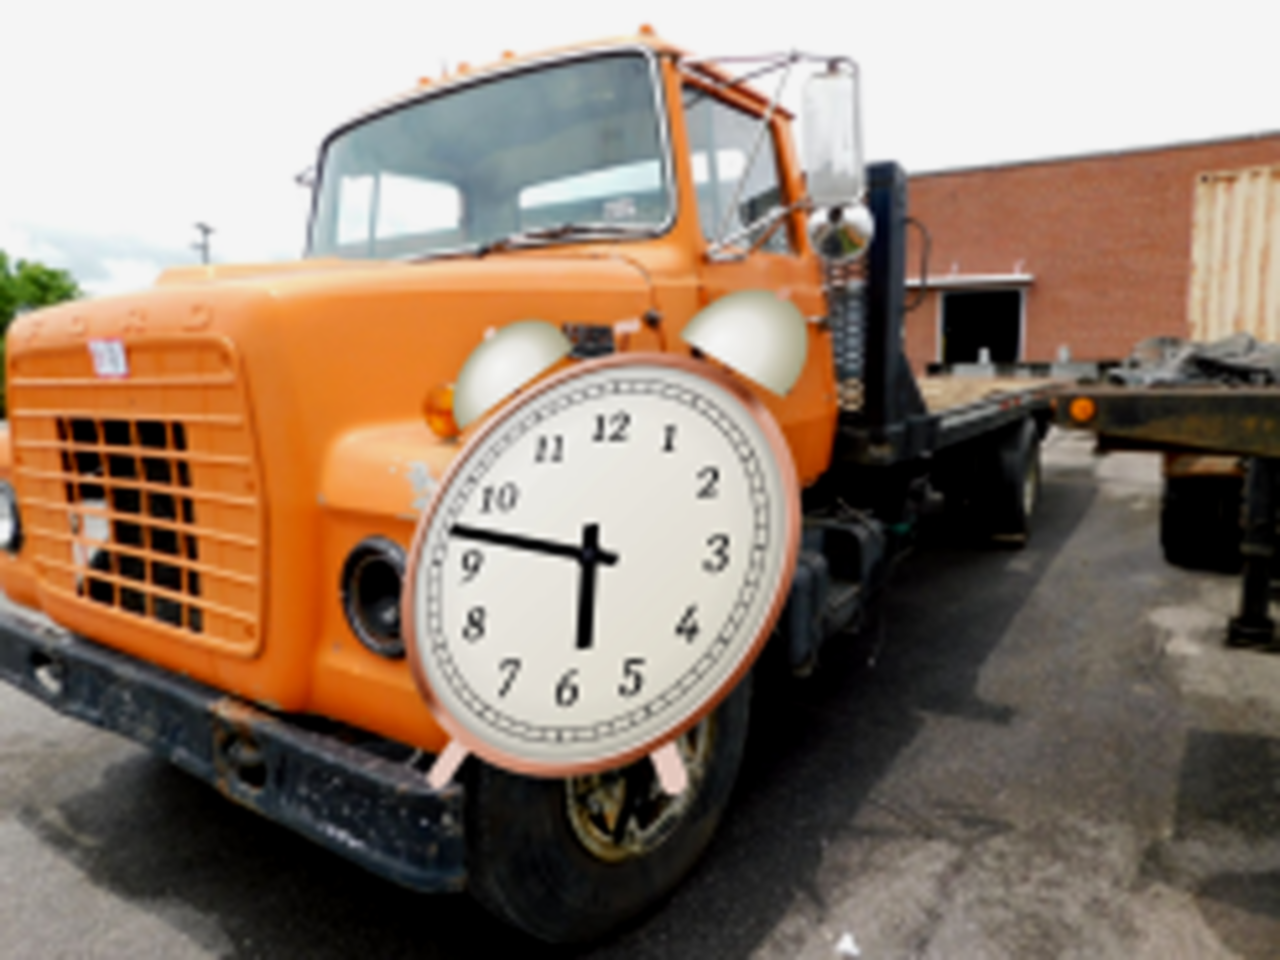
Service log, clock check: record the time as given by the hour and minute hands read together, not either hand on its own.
5:47
